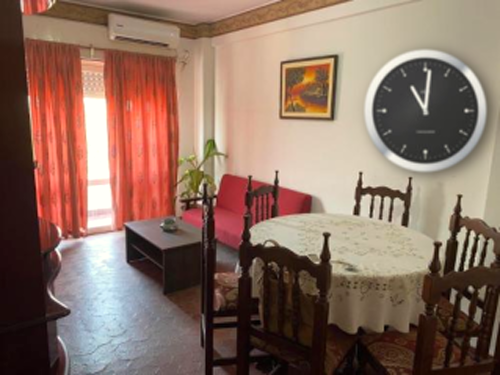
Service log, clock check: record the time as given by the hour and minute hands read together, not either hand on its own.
11:01
